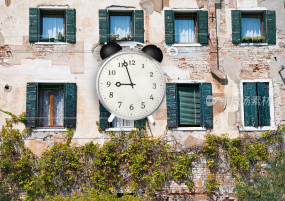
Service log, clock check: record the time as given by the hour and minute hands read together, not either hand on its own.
8:57
